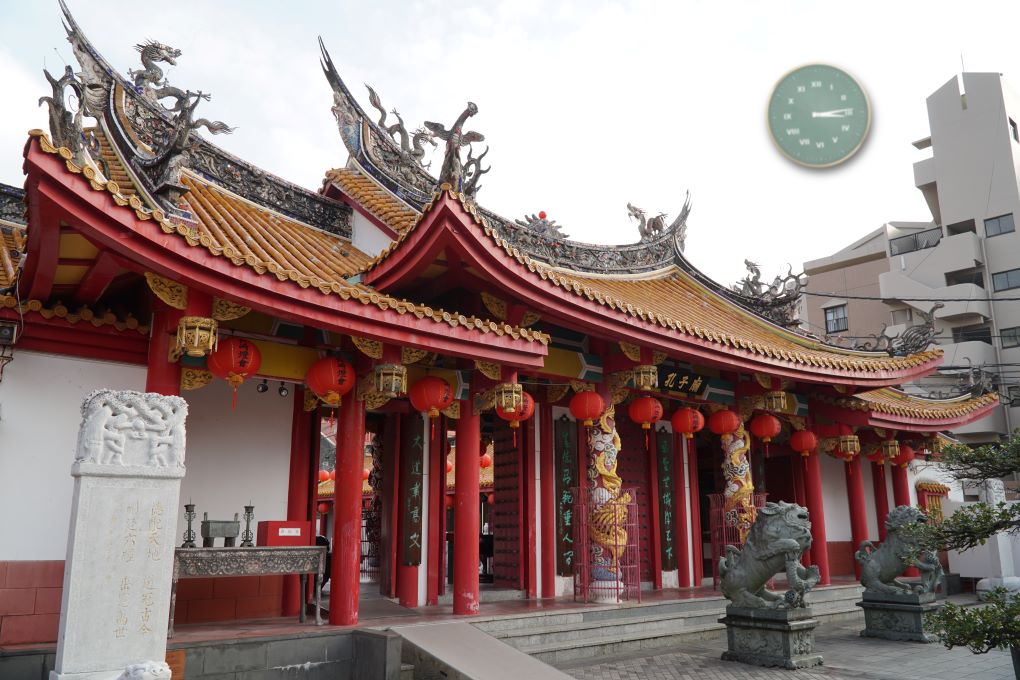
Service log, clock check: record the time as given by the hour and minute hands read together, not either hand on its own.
3:14
